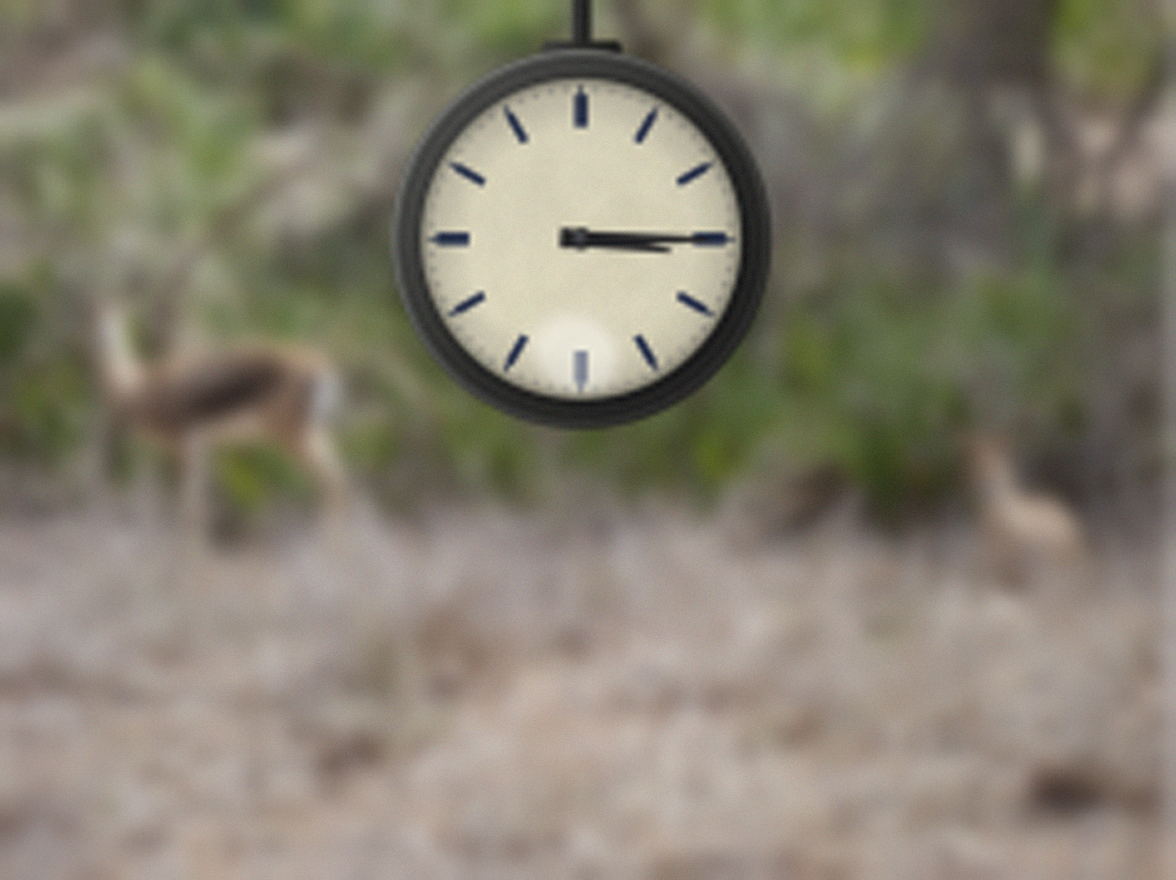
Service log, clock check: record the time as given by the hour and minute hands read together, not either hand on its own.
3:15
